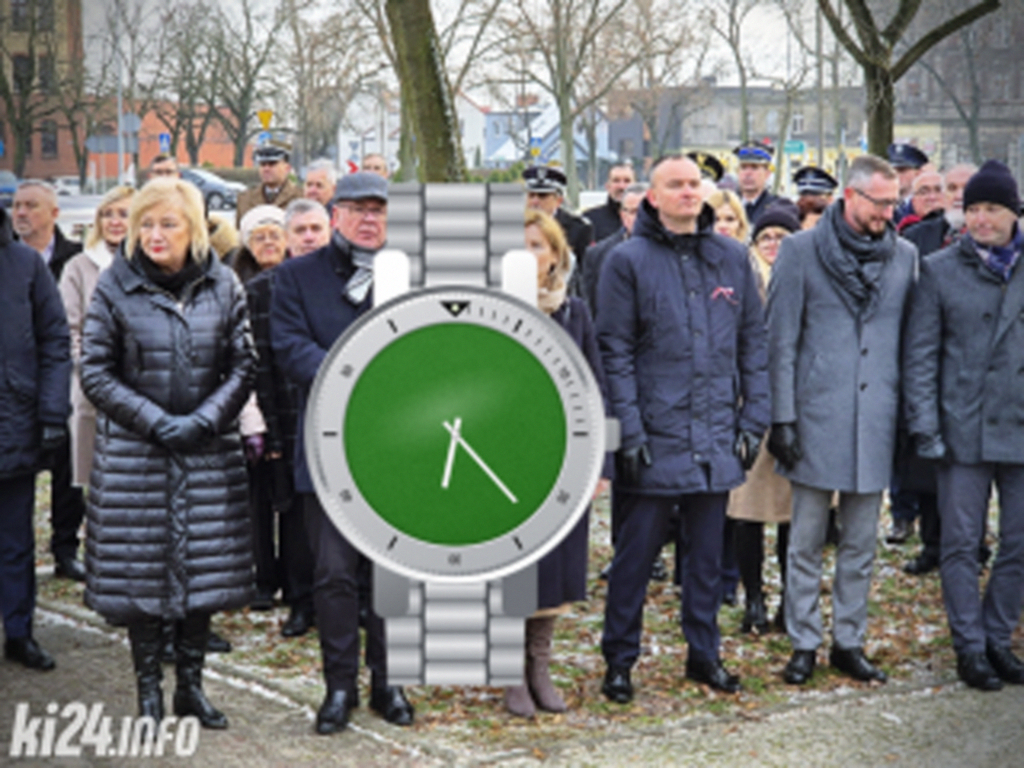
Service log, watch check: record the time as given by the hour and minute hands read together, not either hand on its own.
6:23
